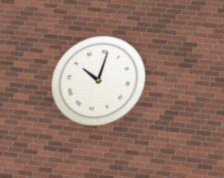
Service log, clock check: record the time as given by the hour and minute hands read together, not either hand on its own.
10:01
